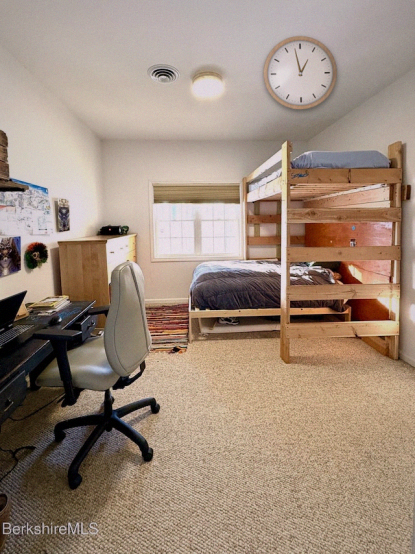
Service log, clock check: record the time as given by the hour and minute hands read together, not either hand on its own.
12:58
